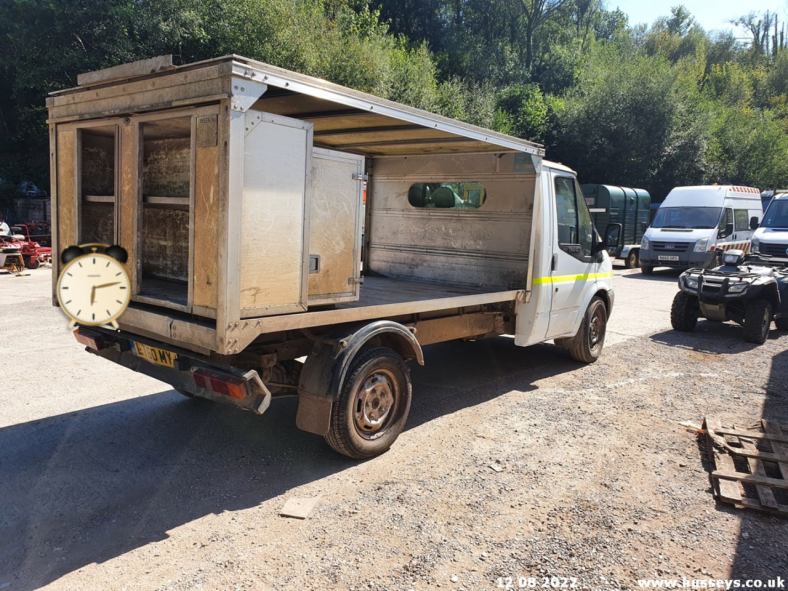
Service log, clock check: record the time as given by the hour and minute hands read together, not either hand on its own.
6:13
